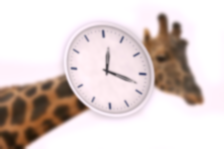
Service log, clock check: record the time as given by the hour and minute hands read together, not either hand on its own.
12:18
